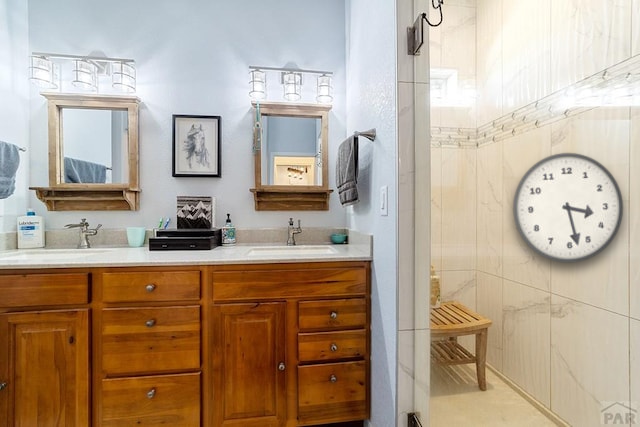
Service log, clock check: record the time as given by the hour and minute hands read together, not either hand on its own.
3:28
